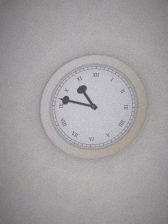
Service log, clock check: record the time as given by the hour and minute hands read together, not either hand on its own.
10:47
